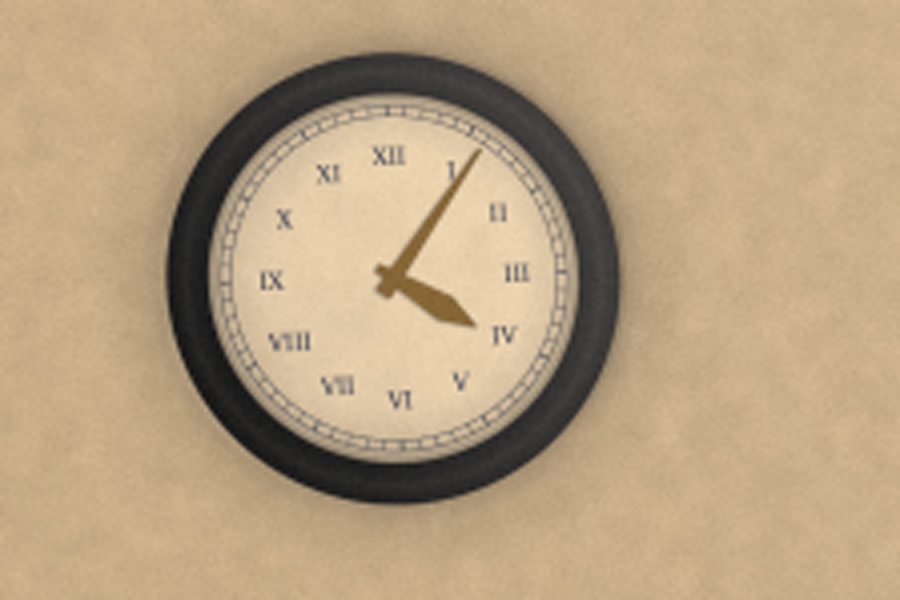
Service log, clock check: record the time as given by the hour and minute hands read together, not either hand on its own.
4:06
